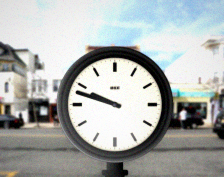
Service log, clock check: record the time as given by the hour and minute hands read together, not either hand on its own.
9:48
